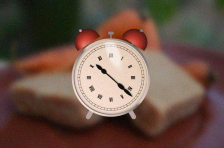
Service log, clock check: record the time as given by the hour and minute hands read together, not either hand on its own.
10:22
